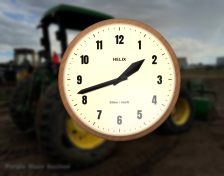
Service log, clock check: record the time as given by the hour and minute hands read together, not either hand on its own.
1:42
